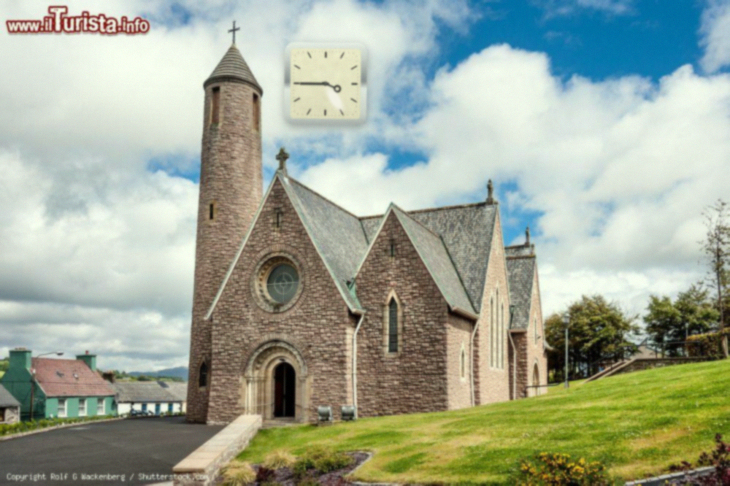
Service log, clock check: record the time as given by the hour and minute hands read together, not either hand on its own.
3:45
